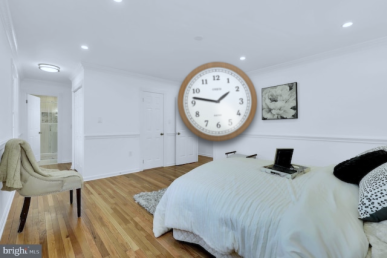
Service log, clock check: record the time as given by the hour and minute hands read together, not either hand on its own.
1:47
